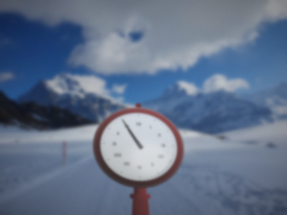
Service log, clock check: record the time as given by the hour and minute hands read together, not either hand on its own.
10:55
